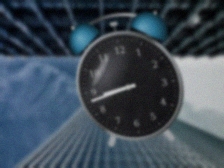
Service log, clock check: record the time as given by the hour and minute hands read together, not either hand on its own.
8:43
